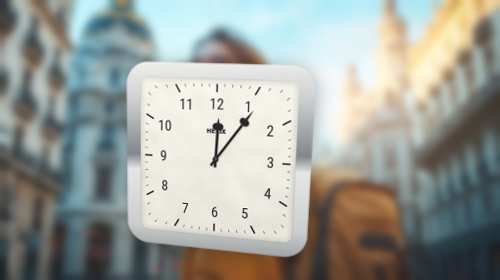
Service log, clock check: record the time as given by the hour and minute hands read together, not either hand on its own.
12:06
